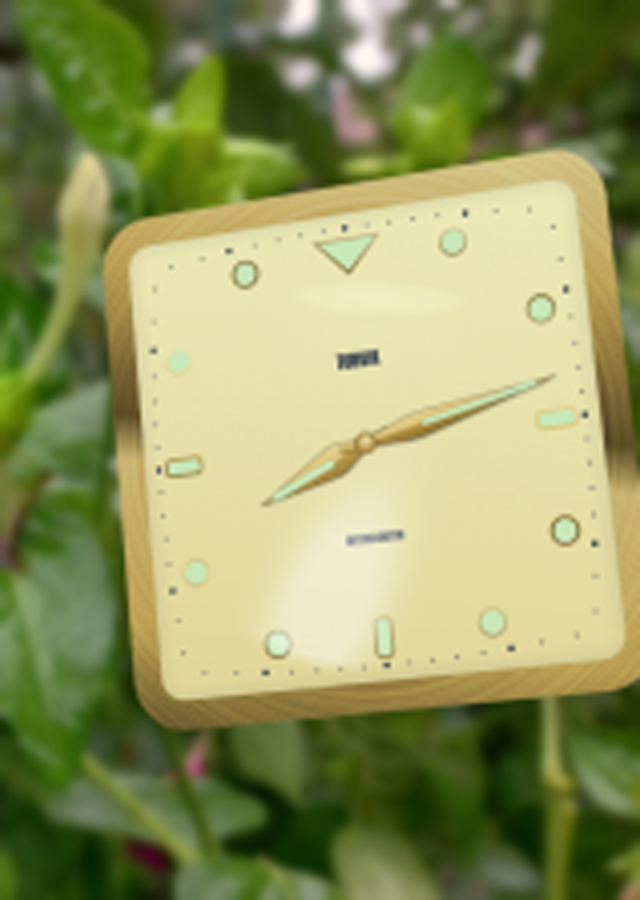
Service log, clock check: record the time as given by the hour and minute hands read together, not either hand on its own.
8:13
